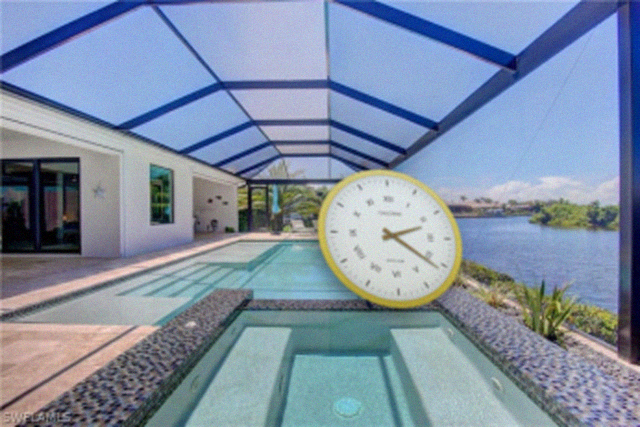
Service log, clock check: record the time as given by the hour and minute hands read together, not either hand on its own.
2:21
